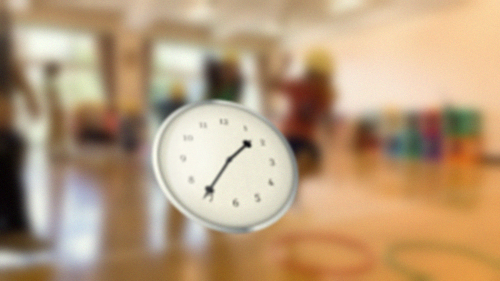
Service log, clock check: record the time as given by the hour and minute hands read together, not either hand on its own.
1:36
